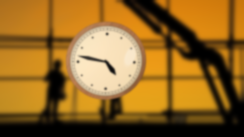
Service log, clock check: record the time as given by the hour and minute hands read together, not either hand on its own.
4:47
